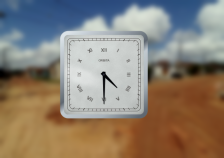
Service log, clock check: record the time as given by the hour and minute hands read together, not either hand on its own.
4:30
